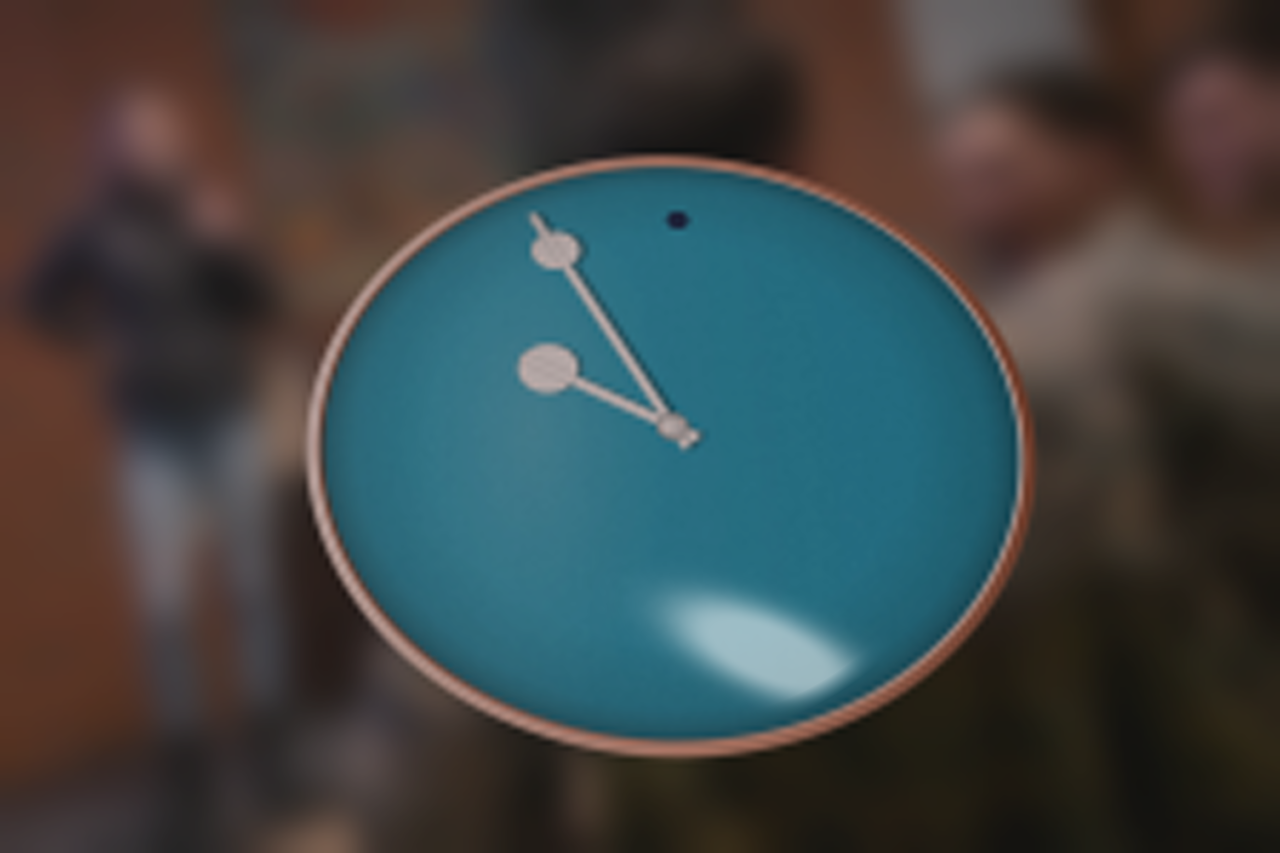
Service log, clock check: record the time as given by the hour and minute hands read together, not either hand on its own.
9:55
